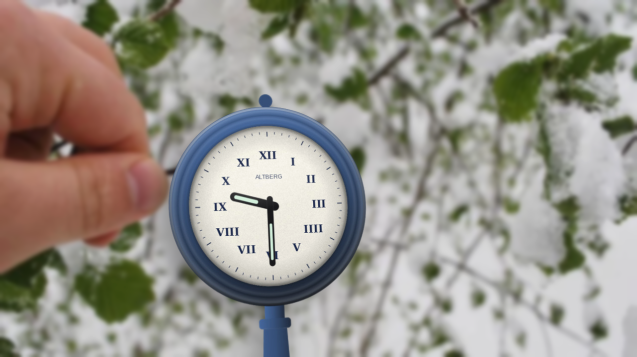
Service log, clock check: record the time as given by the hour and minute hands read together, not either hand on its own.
9:30
